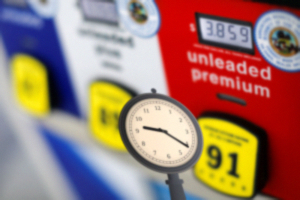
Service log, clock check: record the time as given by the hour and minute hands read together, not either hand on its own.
9:21
